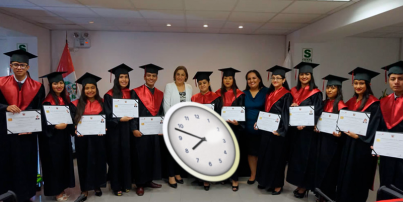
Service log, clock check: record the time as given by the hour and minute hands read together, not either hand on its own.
7:48
